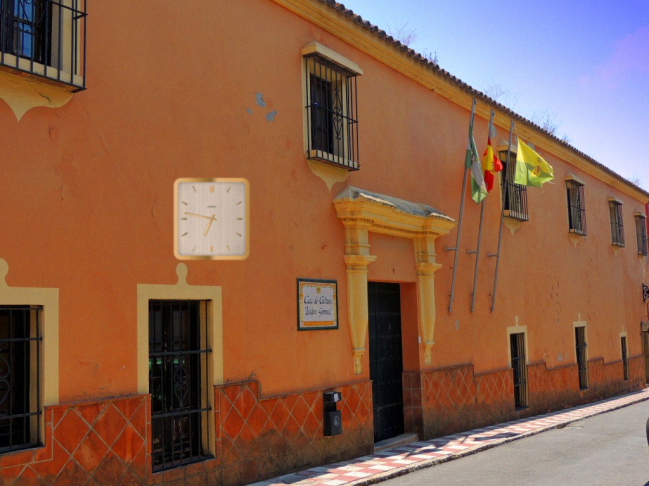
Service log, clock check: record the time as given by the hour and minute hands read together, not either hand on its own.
6:47
